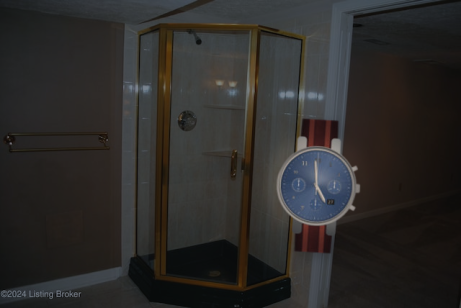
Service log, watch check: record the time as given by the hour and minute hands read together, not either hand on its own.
4:59
